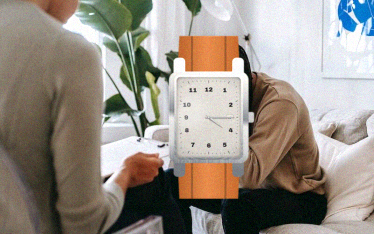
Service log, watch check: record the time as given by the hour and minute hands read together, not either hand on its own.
4:15
